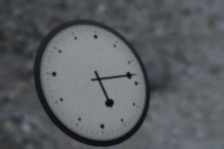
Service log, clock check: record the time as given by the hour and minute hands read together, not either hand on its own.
5:13
